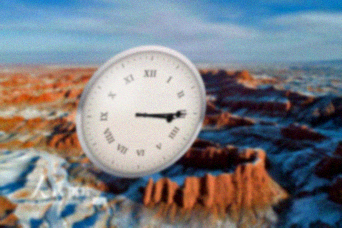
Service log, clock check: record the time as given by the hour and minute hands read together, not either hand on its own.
3:15
